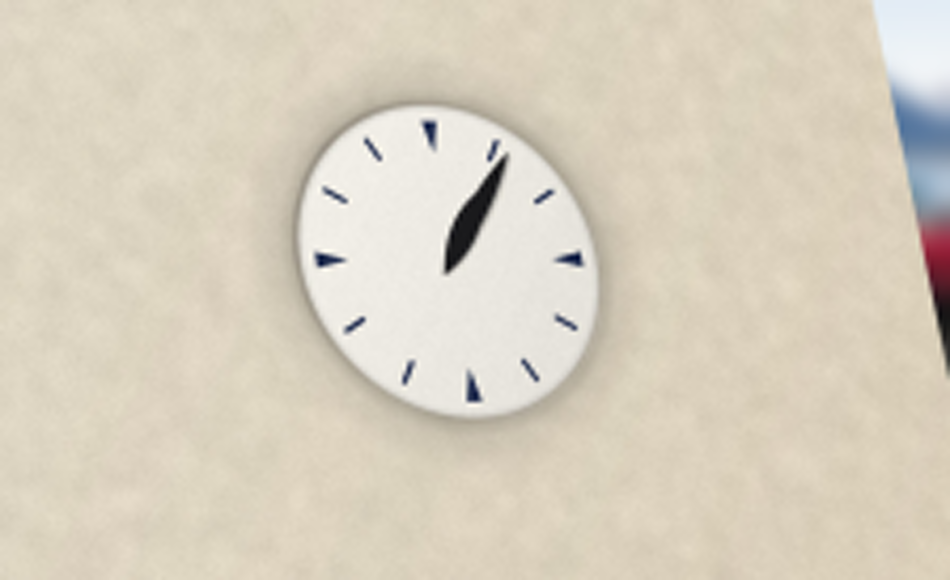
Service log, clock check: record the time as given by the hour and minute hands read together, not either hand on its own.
1:06
